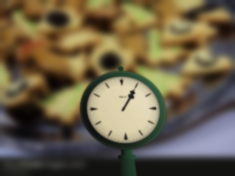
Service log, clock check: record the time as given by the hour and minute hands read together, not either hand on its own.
1:05
